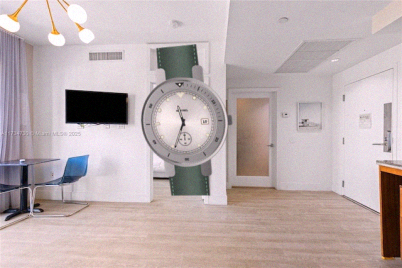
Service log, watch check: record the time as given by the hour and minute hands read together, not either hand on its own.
11:34
